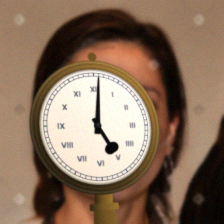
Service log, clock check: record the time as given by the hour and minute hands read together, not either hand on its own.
5:01
